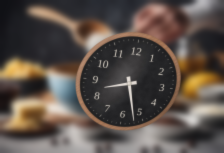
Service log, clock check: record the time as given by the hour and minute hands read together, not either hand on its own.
8:27
